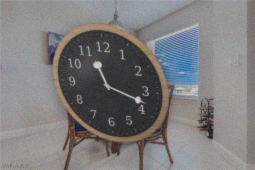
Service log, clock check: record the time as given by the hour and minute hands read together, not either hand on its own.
11:18
